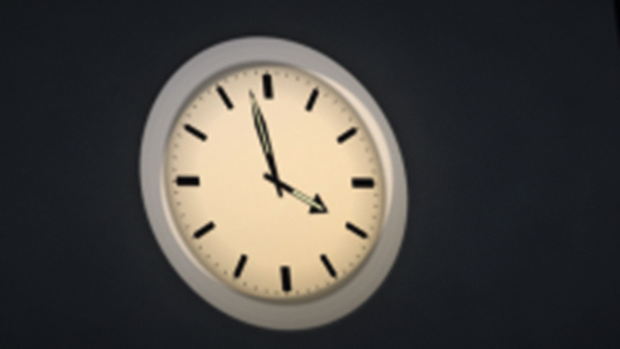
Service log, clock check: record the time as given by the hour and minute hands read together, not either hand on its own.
3:58
